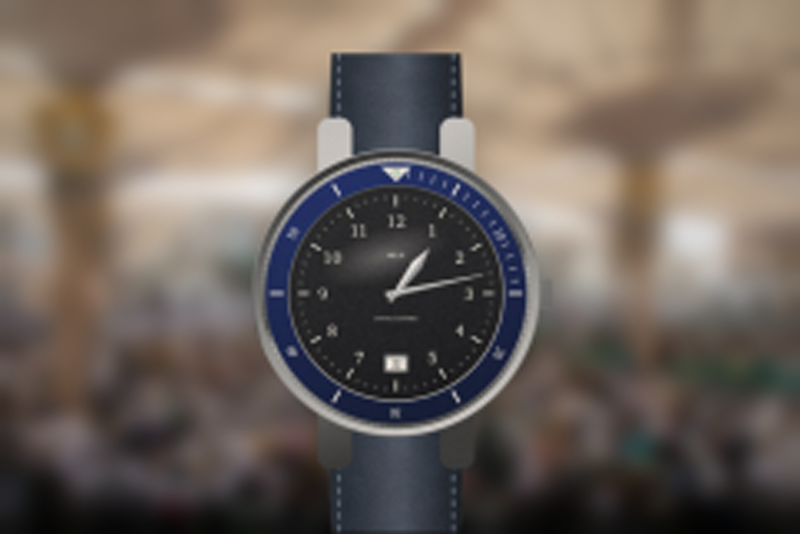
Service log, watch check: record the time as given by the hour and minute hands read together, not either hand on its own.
1:13
